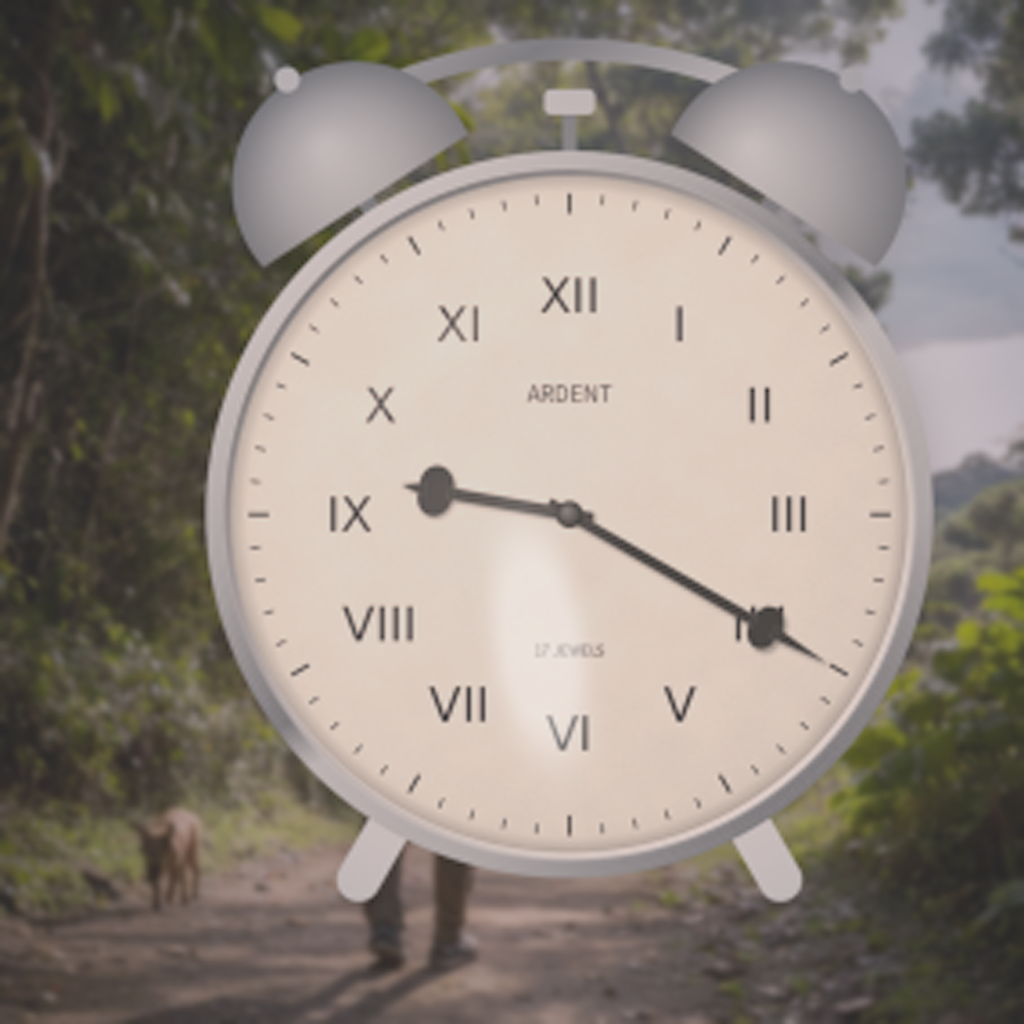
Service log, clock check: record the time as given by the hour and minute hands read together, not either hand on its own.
9:20
